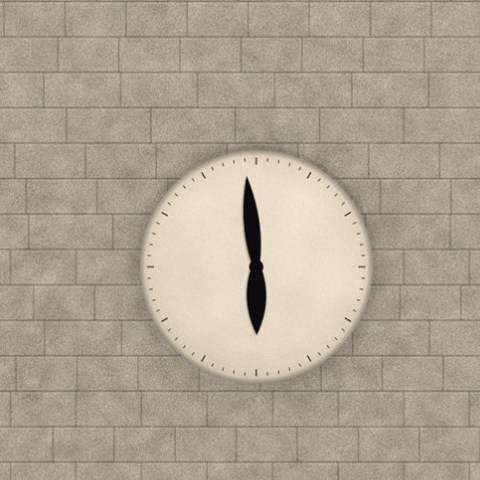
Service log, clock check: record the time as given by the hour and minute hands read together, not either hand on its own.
5:59
